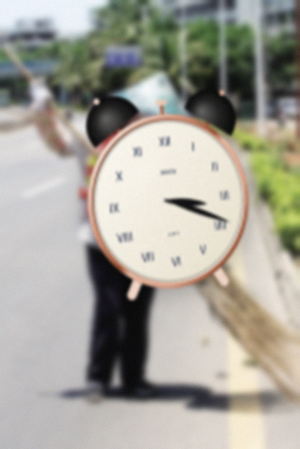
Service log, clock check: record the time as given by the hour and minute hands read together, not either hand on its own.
3:19
